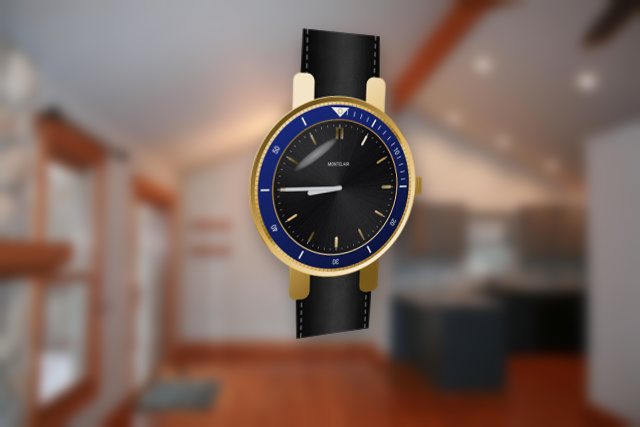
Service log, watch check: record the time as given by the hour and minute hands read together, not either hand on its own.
8:45
